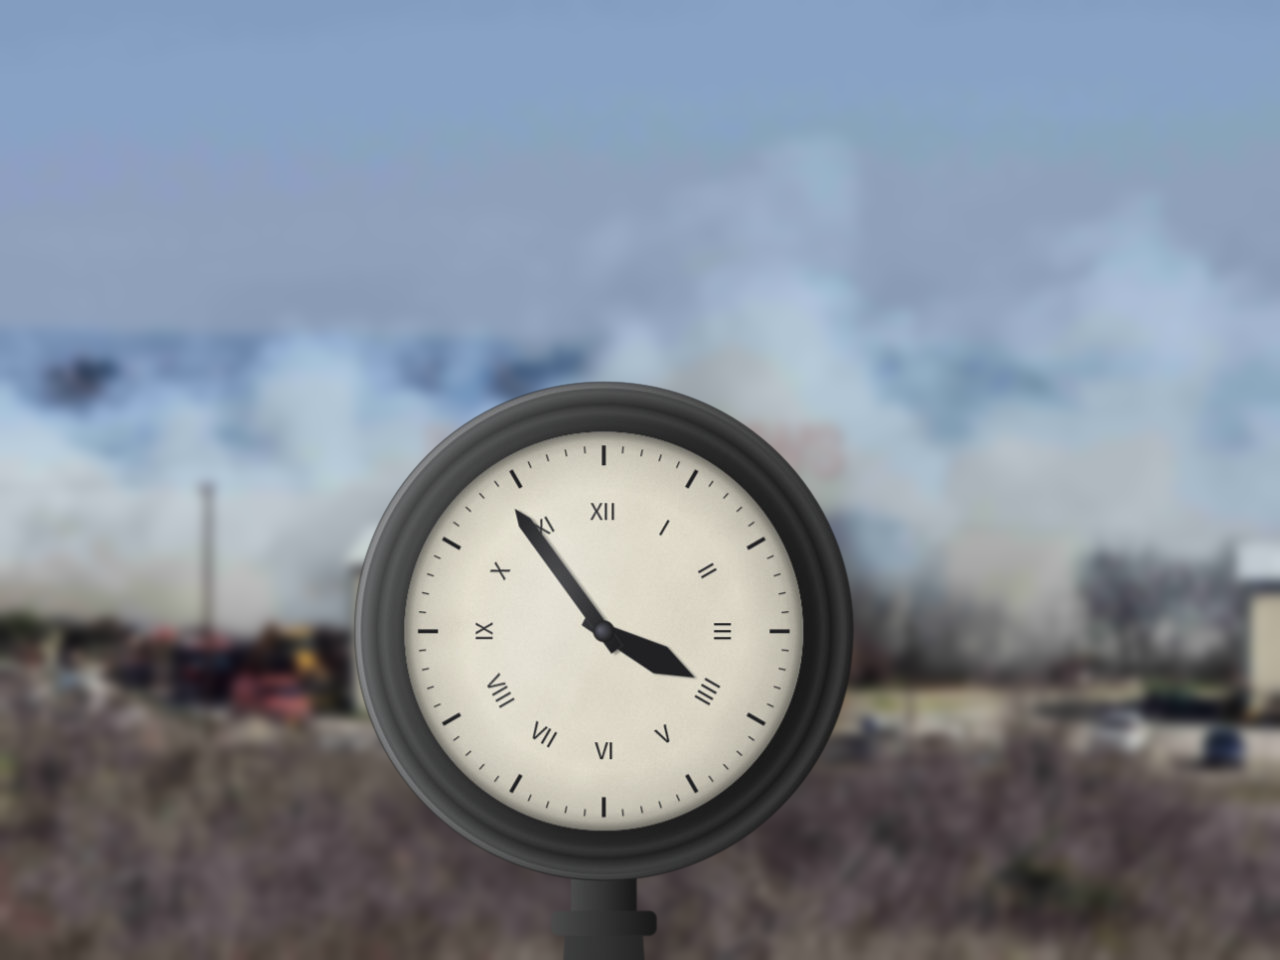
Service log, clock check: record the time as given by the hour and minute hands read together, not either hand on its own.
3:54
